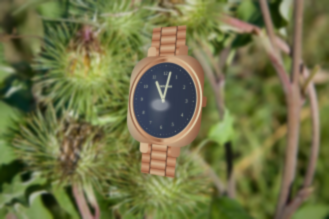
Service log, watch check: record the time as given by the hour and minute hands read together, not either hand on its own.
11:02
